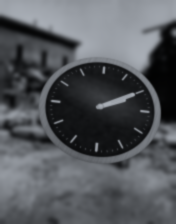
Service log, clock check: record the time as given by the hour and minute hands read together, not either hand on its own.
2:10
